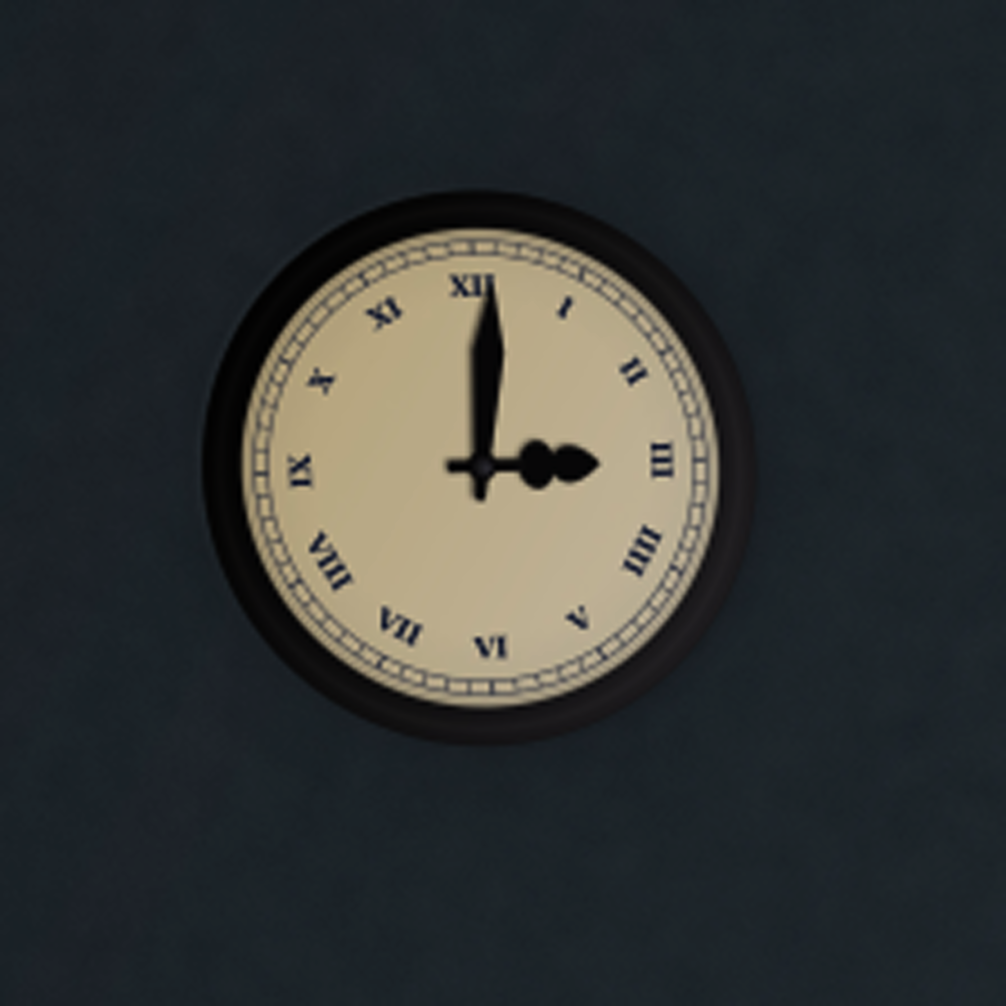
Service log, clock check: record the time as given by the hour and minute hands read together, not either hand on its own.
3:01
